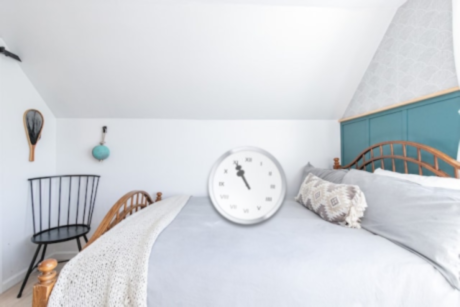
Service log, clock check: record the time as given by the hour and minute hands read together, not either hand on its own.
10:55
